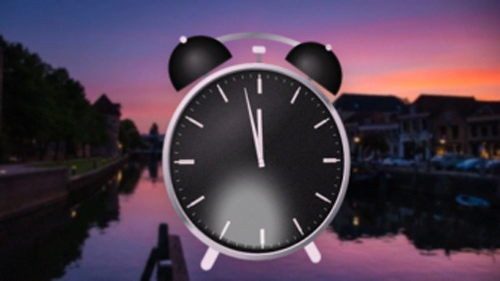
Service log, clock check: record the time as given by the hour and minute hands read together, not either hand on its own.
11:58
